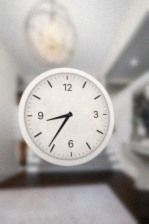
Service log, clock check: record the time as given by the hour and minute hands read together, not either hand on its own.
8:36
